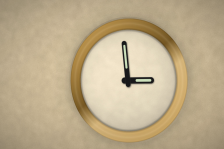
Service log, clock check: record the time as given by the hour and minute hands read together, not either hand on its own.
2:59
